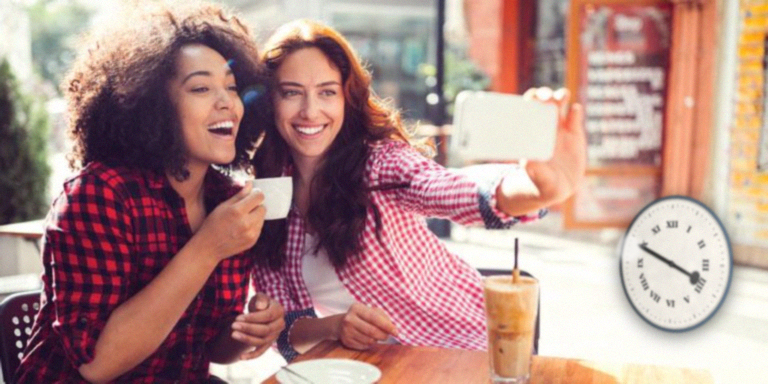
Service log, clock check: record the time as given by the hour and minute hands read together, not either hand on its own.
3:49
